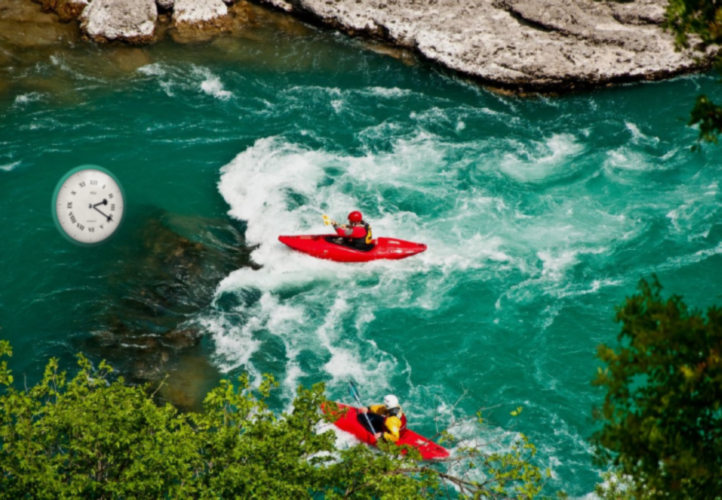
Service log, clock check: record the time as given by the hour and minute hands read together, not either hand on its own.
2:20
